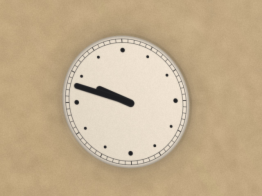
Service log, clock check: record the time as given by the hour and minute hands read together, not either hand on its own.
9:48
